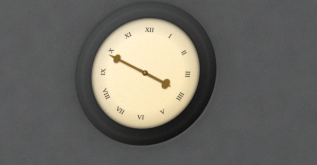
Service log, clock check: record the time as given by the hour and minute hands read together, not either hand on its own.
3:49
